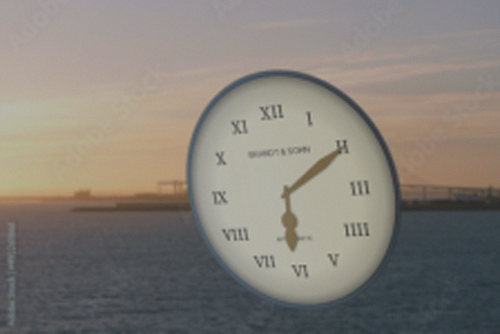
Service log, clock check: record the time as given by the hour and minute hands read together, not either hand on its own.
6:10
